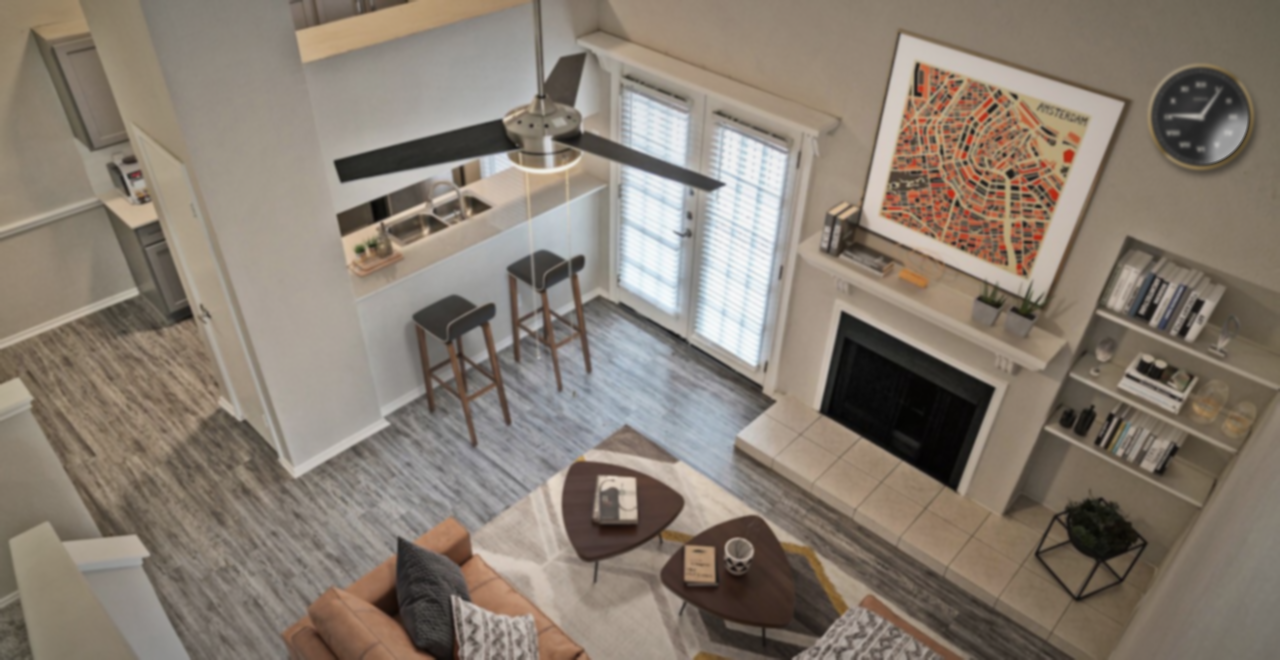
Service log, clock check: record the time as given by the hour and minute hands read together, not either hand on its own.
9:06
